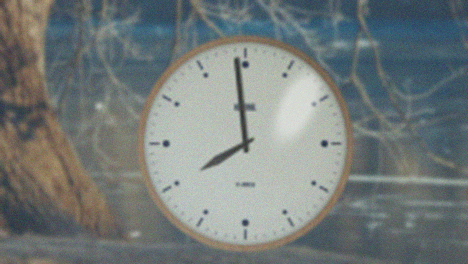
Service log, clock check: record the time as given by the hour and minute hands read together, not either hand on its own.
7:59
